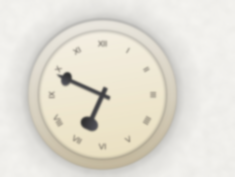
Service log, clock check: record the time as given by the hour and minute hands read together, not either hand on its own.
6:49
